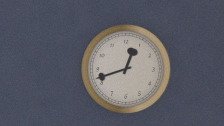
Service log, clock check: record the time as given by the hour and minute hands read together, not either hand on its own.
12:42
